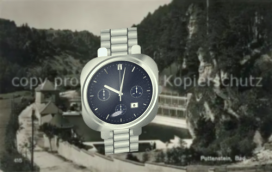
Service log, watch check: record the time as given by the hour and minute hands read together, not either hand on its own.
10:02
